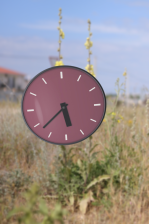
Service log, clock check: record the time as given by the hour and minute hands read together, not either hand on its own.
5:38
